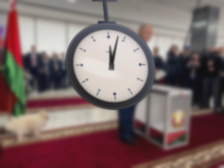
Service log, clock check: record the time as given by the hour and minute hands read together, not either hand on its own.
12:03
